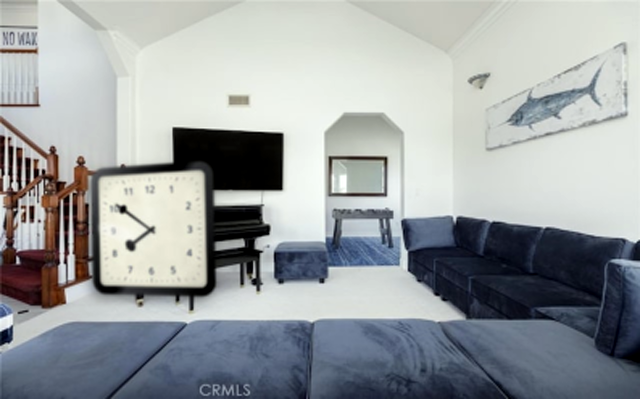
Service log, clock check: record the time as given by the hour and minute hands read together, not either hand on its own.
7:51
